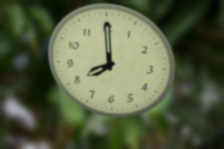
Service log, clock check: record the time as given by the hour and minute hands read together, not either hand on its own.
8:00
